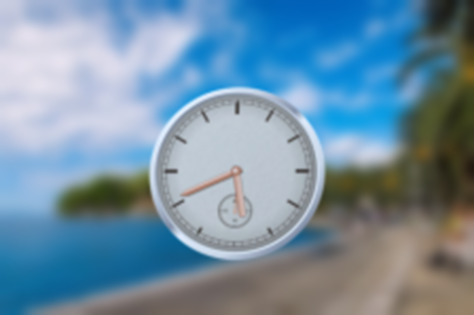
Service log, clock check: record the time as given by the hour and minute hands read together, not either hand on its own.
5:41
